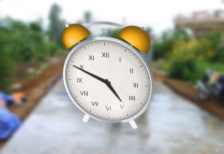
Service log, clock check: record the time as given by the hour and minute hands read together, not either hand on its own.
4:49
